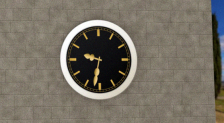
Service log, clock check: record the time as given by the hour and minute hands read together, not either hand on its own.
9:32
